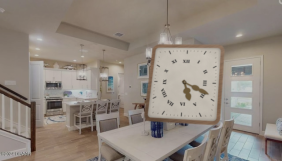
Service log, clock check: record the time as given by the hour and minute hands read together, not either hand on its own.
5:19
